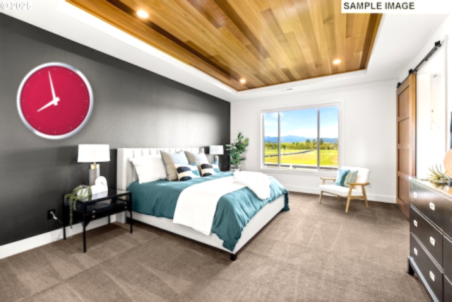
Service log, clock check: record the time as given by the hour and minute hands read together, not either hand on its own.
7:58
